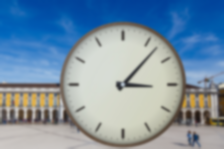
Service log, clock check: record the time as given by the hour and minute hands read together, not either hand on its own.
3:07
